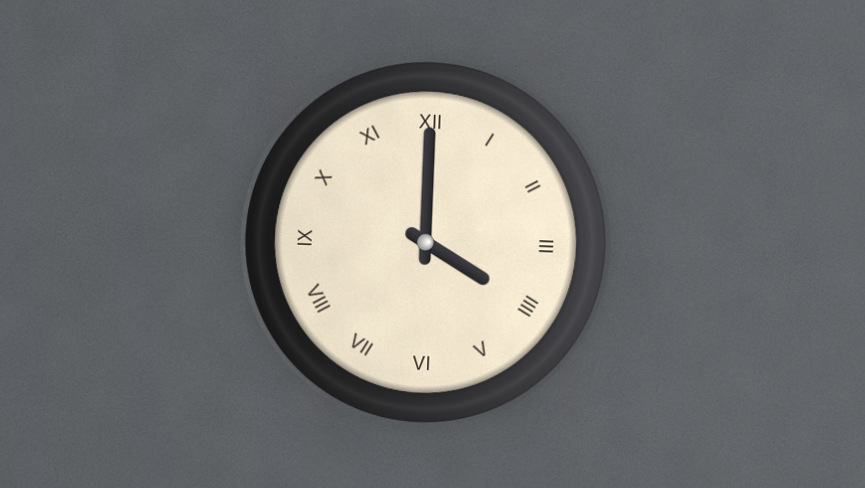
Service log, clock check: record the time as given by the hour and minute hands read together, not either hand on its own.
4:00
